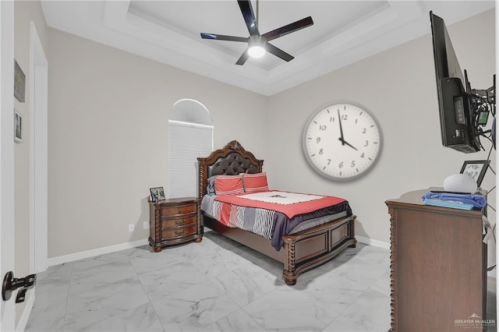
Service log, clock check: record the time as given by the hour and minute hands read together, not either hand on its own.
3:58
